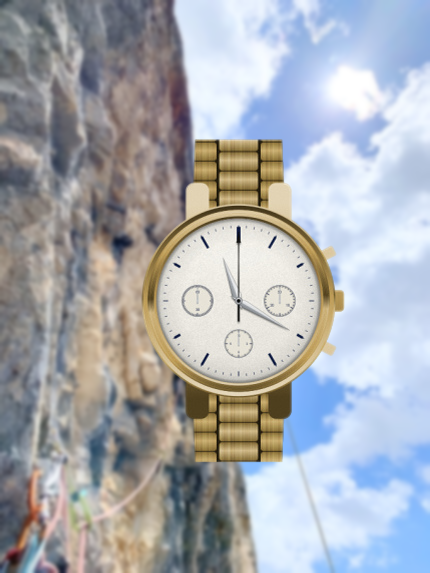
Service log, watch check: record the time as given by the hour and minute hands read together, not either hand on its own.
11:20
